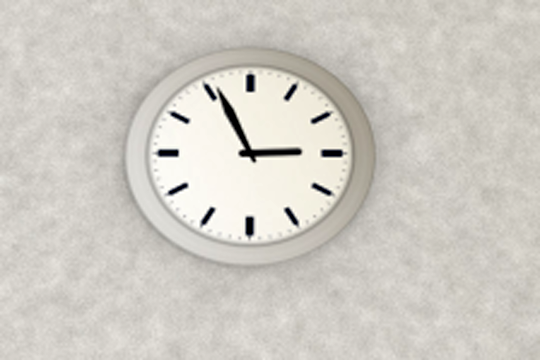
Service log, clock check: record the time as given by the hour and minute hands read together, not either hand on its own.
2:56
